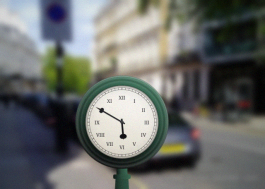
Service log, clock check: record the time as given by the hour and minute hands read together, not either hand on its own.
5:50
